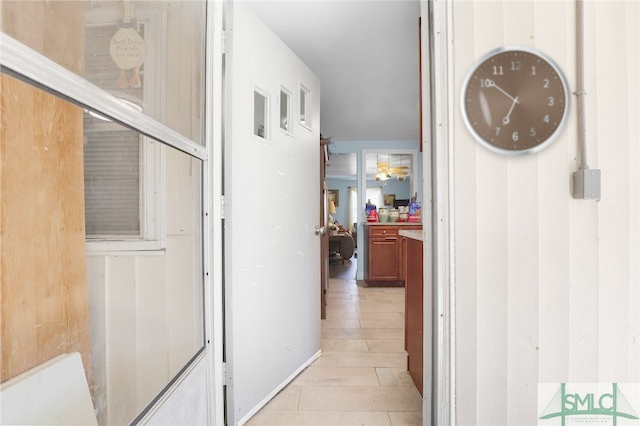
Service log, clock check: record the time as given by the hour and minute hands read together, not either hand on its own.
6:51
